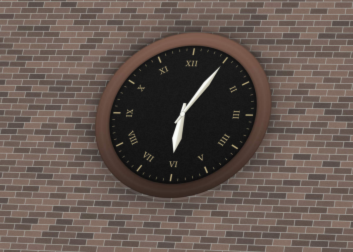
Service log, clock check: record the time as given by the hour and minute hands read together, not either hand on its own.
6:05
